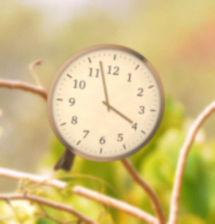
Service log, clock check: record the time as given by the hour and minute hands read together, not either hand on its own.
3:57
